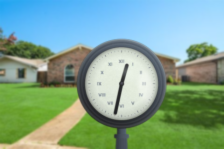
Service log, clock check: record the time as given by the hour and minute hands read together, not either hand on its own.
12:32
